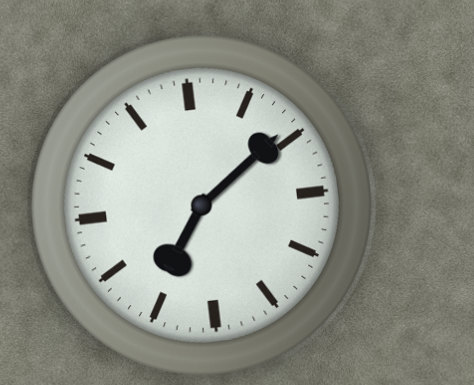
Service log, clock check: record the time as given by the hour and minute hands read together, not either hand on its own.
7:09
